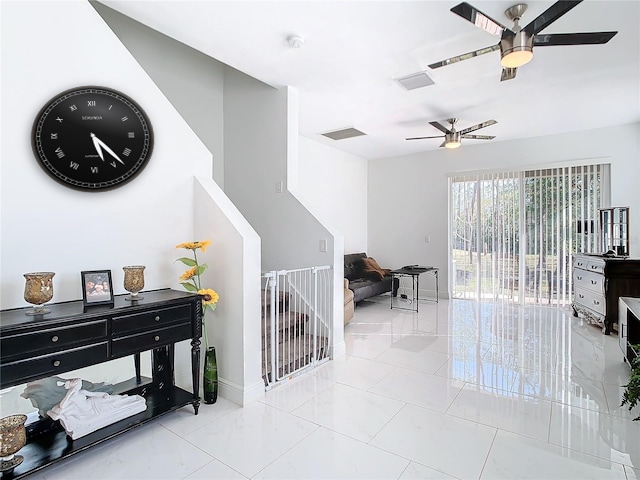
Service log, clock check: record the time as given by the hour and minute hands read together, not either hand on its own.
5:23
